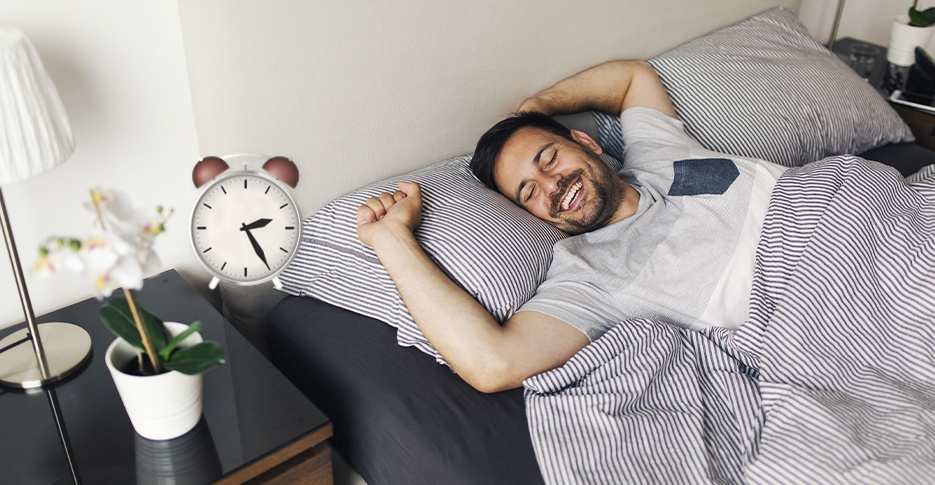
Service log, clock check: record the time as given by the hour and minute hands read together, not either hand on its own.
2:25
